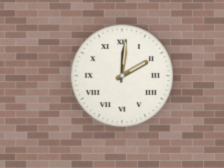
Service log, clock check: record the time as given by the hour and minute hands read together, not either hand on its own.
2:01
